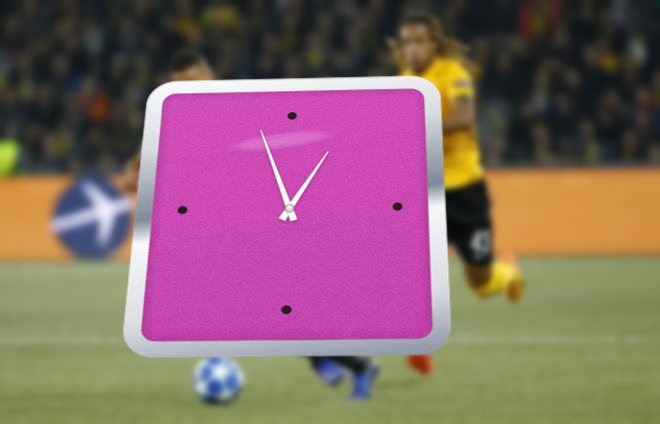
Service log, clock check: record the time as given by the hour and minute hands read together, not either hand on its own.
12:57
